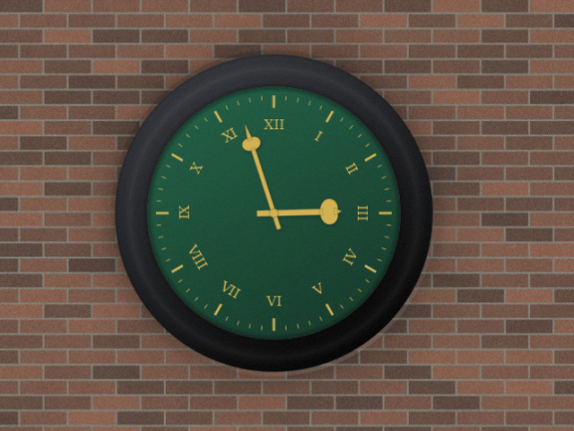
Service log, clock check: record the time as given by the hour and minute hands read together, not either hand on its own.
2:57
